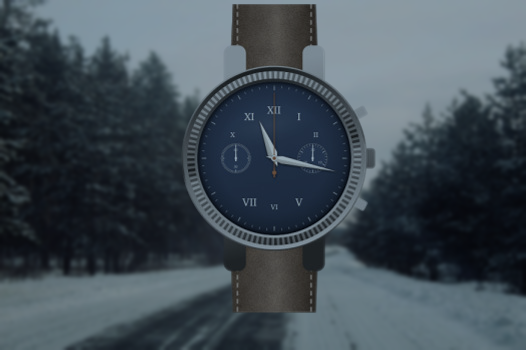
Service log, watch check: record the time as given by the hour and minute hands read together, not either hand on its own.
11:17
